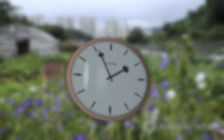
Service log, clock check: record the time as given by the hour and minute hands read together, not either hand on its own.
1:56
